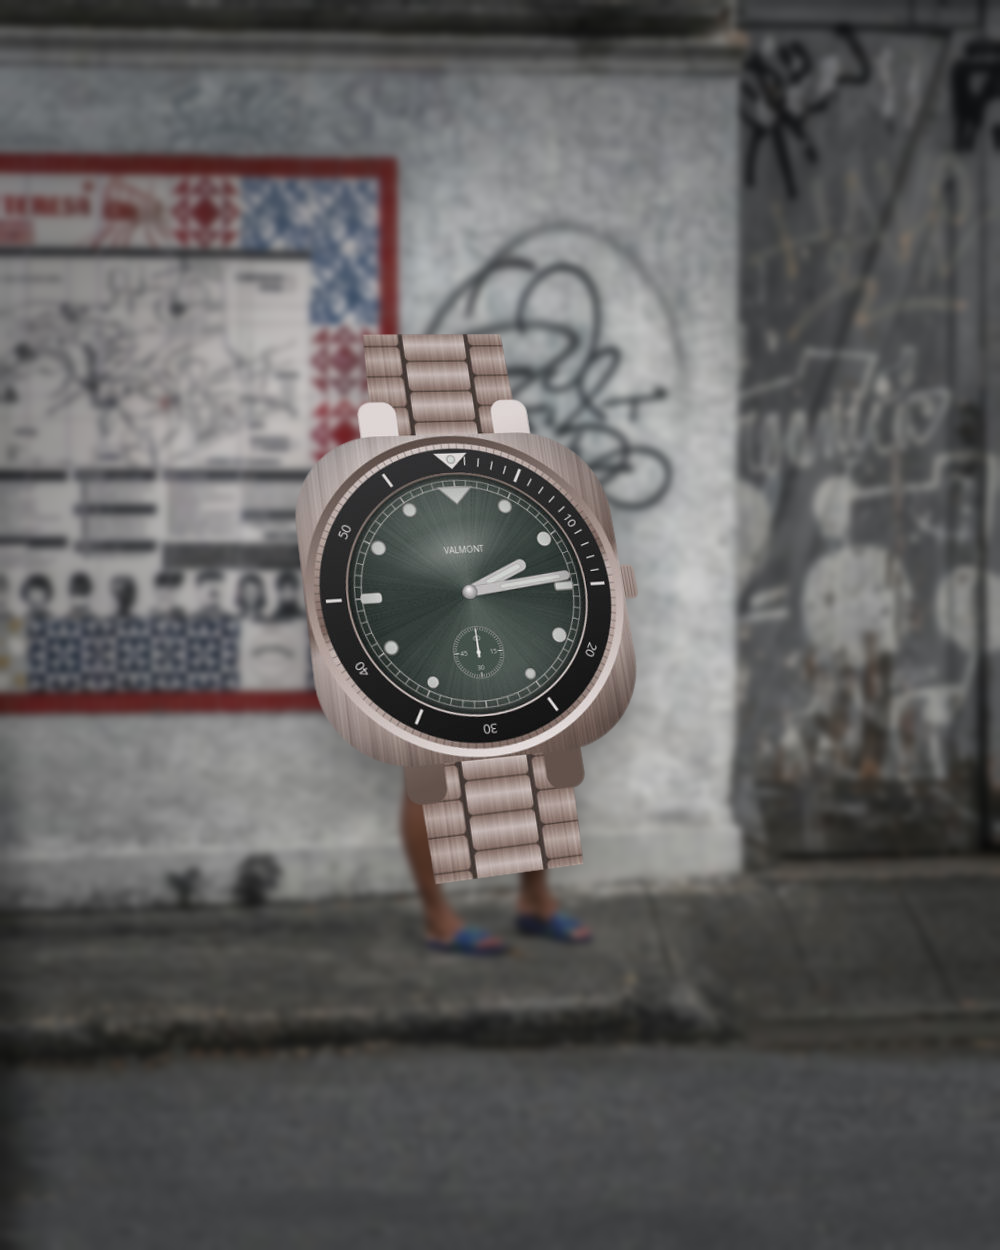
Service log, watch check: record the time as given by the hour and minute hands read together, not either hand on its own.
2:14
